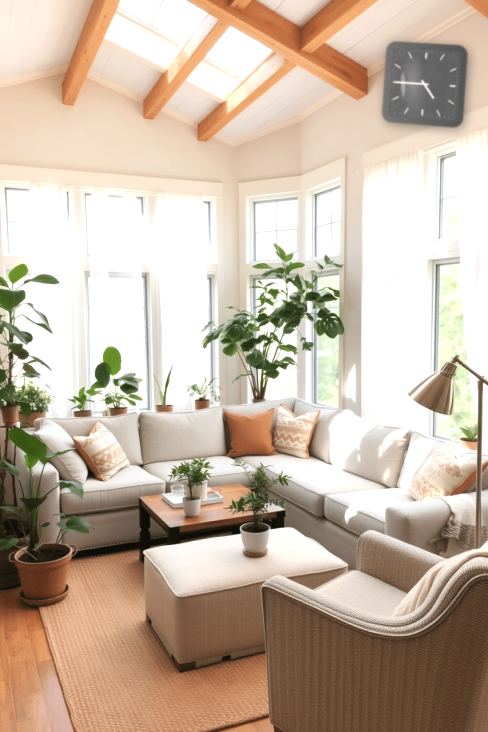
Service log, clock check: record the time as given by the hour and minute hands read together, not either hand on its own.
4:45
